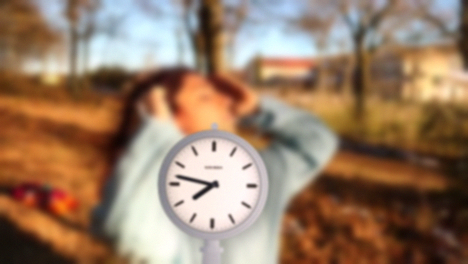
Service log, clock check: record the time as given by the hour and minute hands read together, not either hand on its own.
7:47
